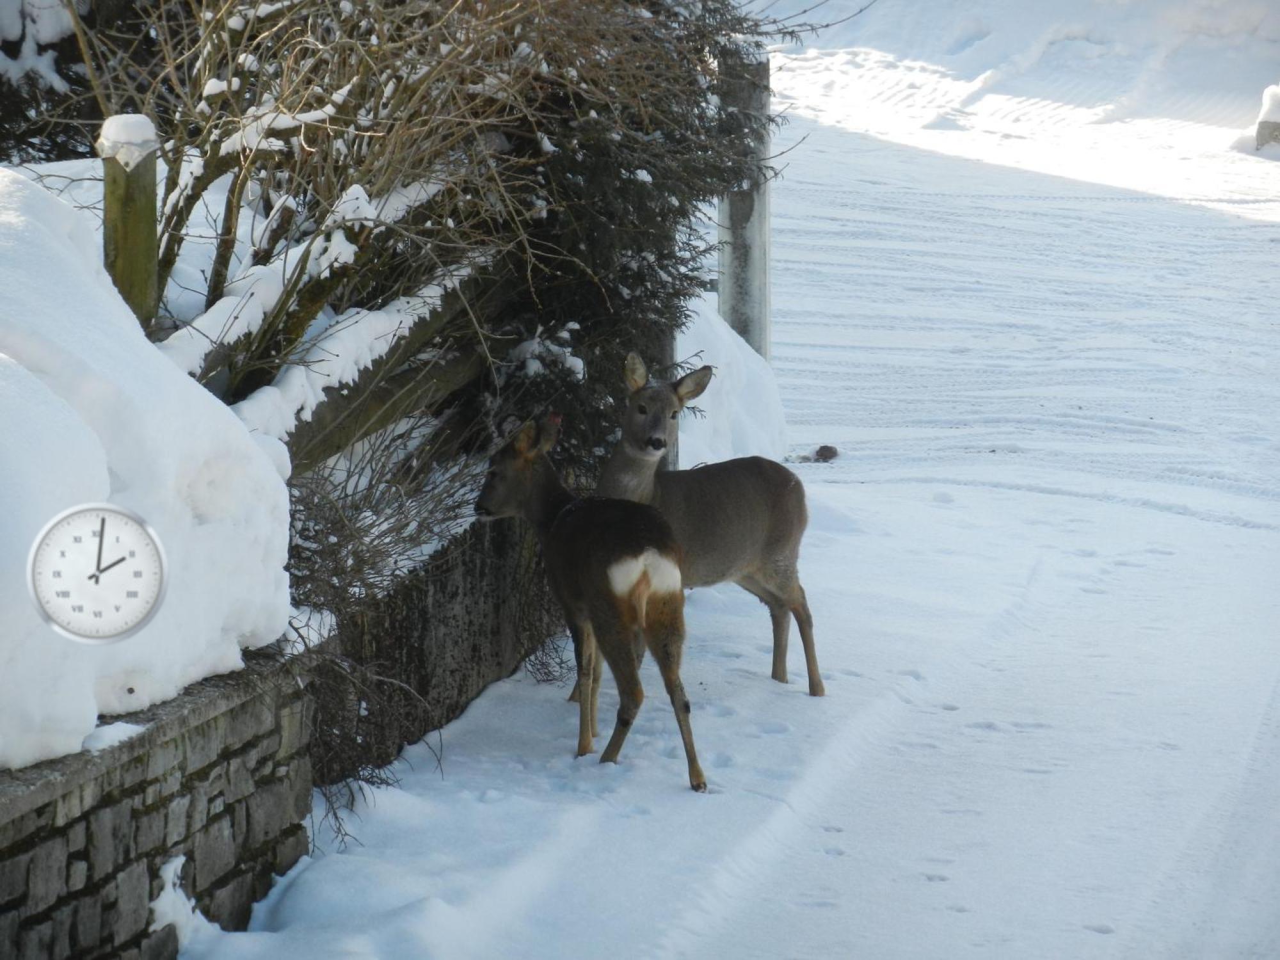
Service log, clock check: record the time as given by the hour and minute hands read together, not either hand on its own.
2:01
